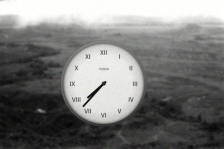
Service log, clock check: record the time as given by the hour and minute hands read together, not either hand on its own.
7:37
